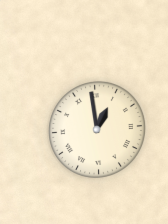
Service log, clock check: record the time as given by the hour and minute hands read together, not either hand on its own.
12:59
